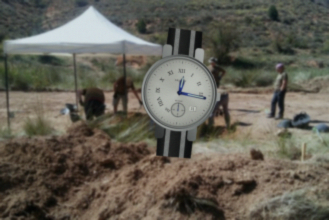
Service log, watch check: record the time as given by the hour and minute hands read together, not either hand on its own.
12:16
